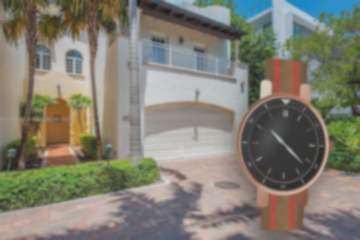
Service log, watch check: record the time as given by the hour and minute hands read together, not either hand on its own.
10:22
